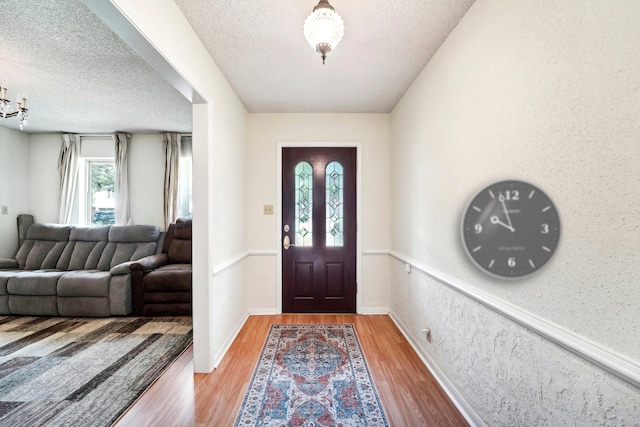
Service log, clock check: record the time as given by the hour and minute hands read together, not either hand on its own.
9:57
